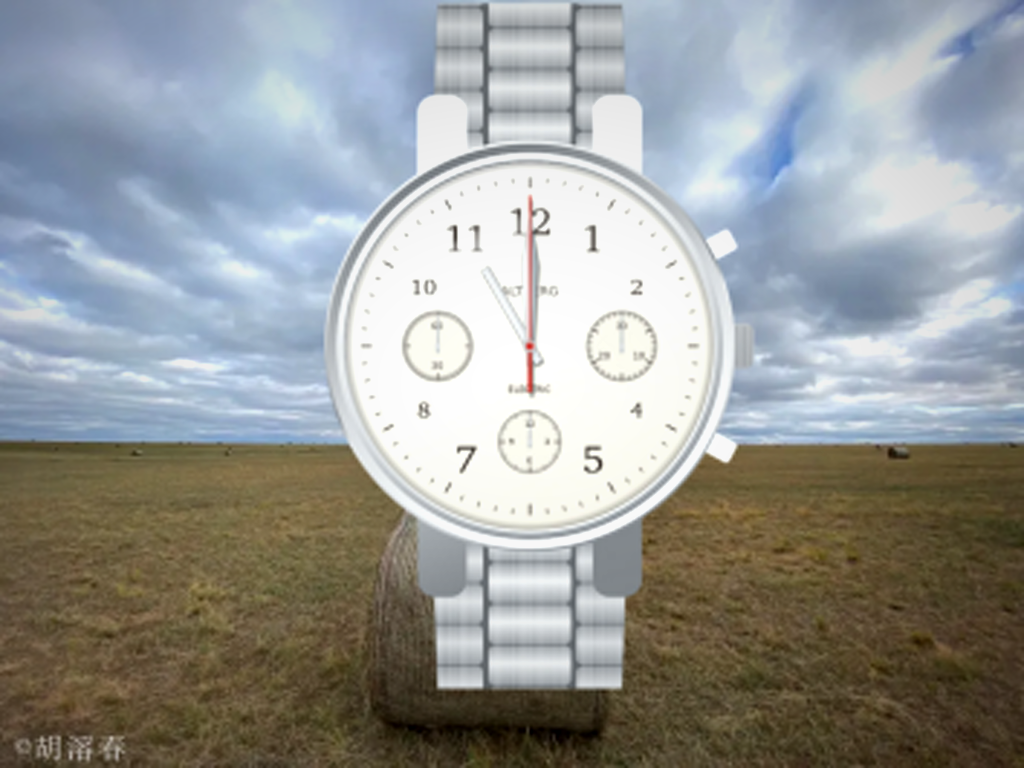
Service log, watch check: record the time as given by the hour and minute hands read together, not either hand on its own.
11:00
